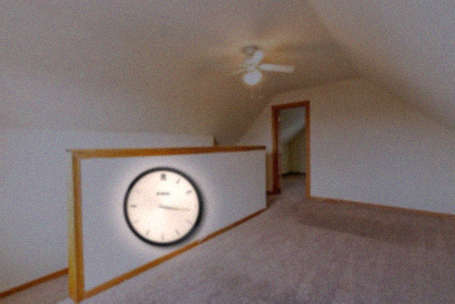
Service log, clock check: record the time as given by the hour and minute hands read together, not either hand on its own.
3:16
